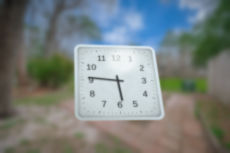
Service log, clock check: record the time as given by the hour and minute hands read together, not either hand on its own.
5:46
